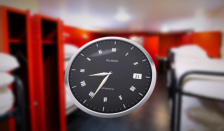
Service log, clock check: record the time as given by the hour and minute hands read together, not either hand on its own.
8:34
